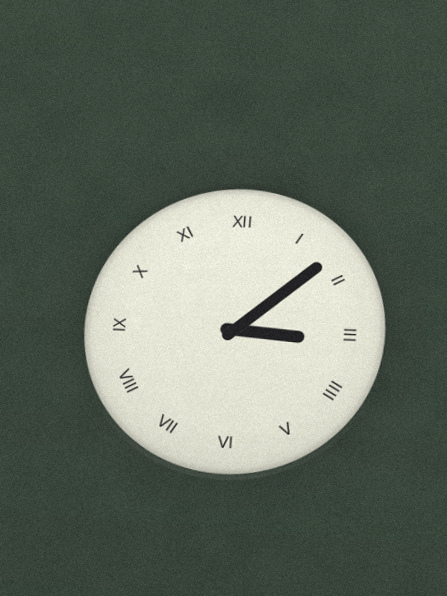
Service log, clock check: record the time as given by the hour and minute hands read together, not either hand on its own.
3:08
